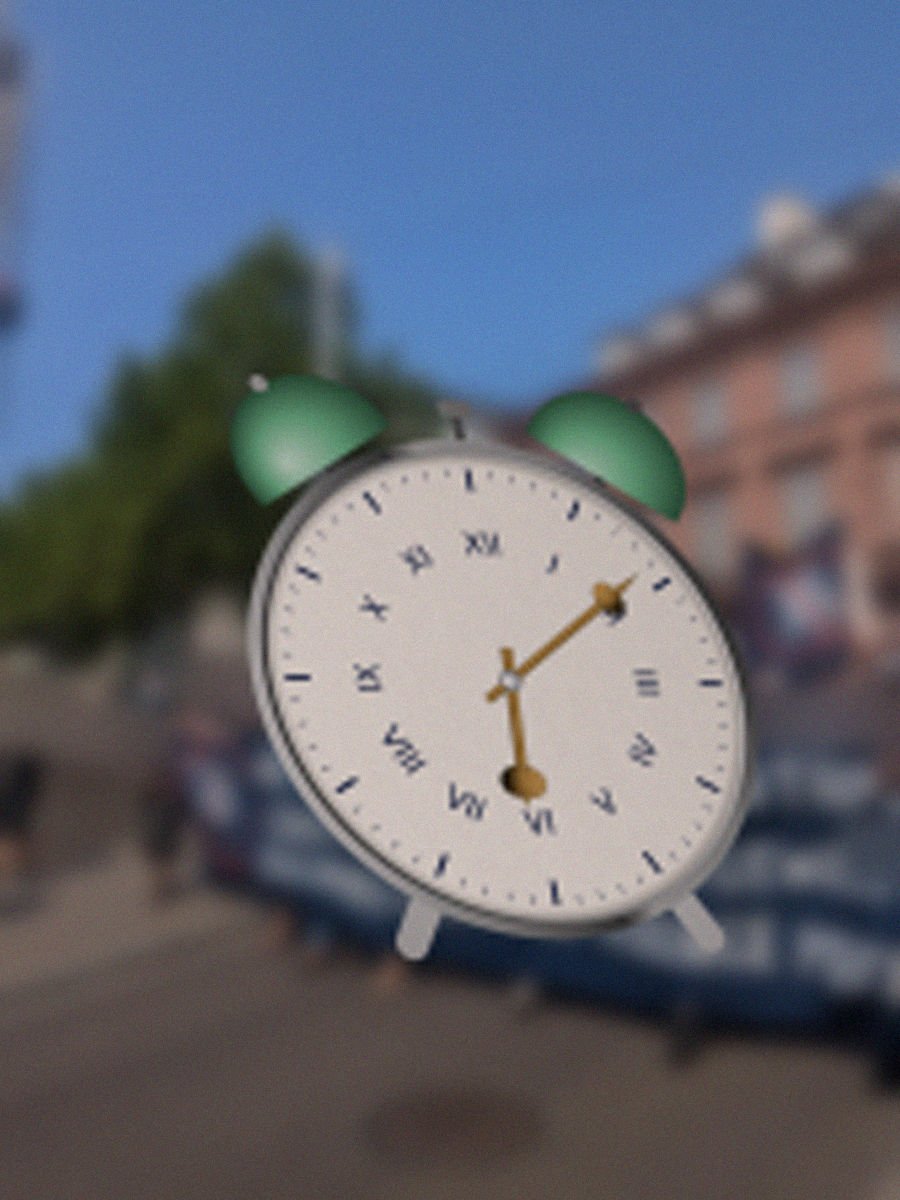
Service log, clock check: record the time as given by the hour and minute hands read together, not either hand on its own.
6:09
